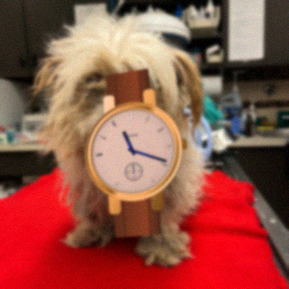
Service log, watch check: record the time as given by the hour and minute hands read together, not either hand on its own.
11:19
